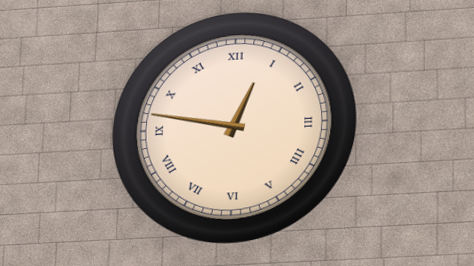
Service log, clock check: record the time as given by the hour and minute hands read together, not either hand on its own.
12:47
